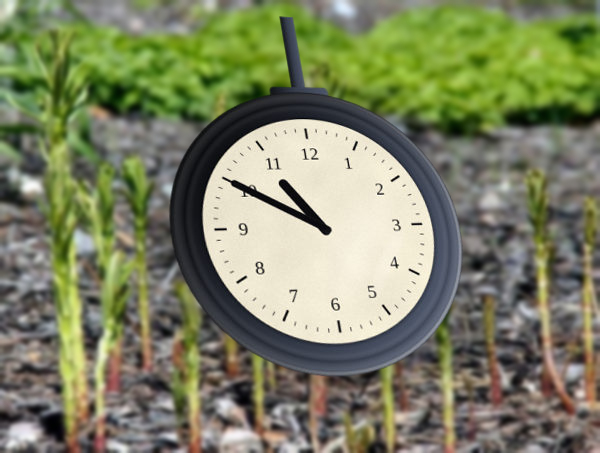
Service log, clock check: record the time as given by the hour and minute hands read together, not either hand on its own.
10:50
